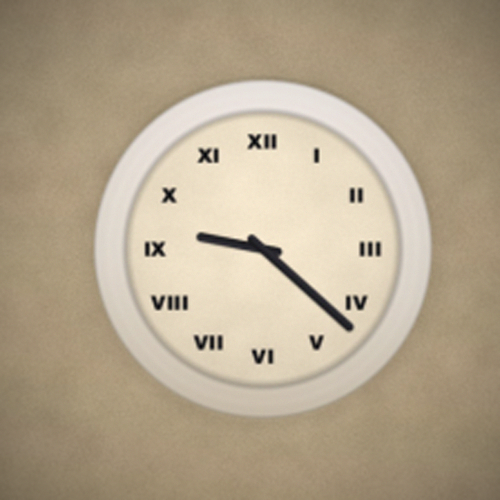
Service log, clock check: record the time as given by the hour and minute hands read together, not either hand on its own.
9:22
